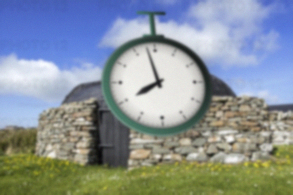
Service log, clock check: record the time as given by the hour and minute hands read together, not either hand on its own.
7:58
